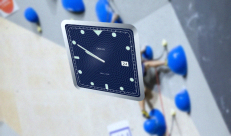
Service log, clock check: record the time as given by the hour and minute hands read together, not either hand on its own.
9:50
